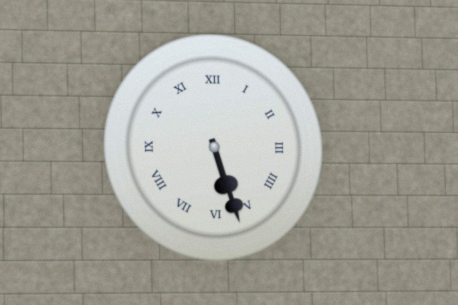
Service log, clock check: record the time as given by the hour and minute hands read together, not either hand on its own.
5:27
